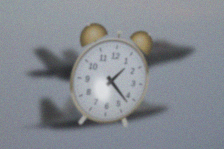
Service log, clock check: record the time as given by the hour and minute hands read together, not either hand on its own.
1:22
